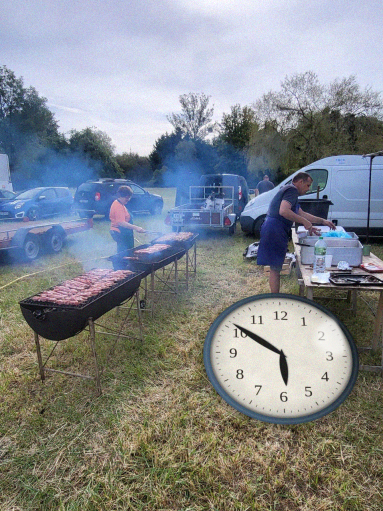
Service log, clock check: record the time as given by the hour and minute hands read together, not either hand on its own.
5:51
